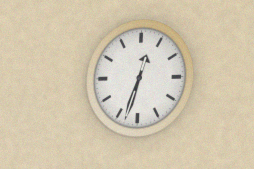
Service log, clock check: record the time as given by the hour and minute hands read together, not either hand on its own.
12:33
